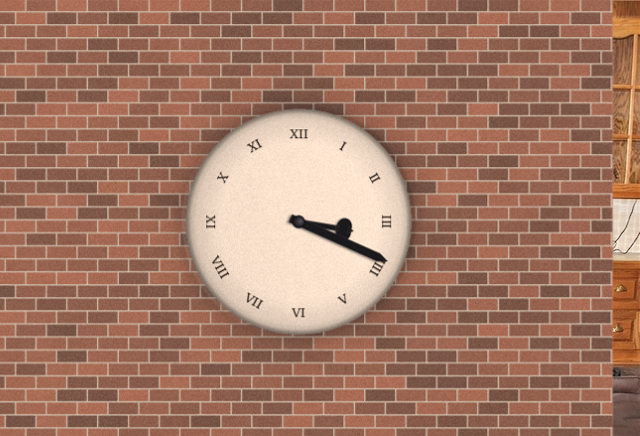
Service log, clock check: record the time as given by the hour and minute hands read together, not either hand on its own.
3:19
